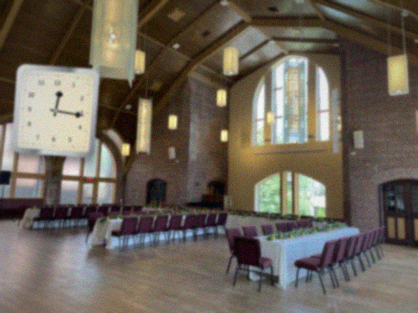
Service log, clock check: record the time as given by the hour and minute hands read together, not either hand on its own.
12:16
